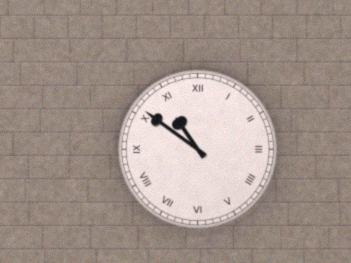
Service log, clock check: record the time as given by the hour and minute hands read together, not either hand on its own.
10:51
